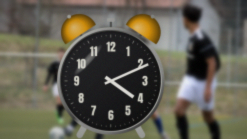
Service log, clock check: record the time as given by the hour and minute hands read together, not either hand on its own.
4:11
